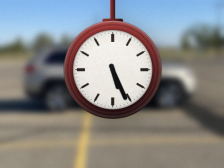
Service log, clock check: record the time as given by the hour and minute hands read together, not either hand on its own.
5:26
